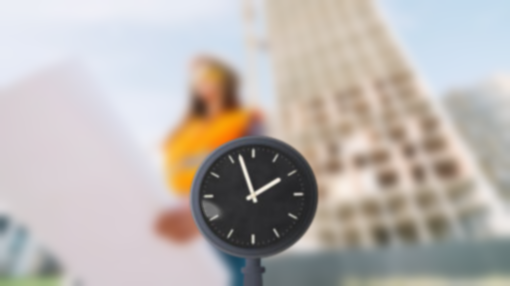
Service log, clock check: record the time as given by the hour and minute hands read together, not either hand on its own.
1:57
